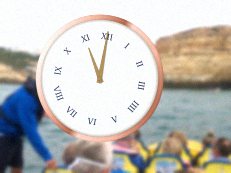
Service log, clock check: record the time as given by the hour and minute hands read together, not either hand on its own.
11:00
